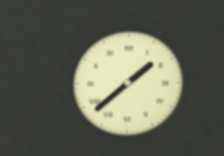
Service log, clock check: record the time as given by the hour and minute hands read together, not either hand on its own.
1:38
